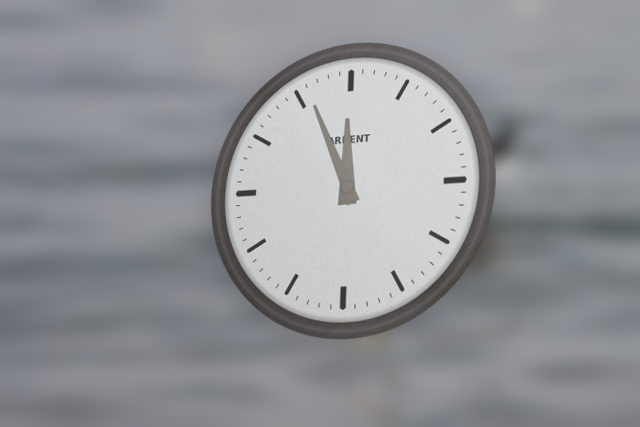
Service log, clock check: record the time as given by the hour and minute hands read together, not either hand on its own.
11:56
